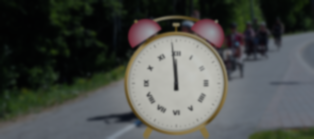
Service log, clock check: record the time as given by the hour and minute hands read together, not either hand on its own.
11:59
